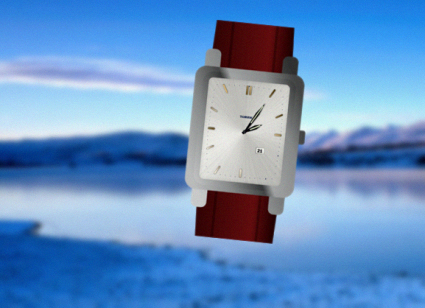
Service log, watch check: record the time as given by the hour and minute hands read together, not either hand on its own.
2:05
